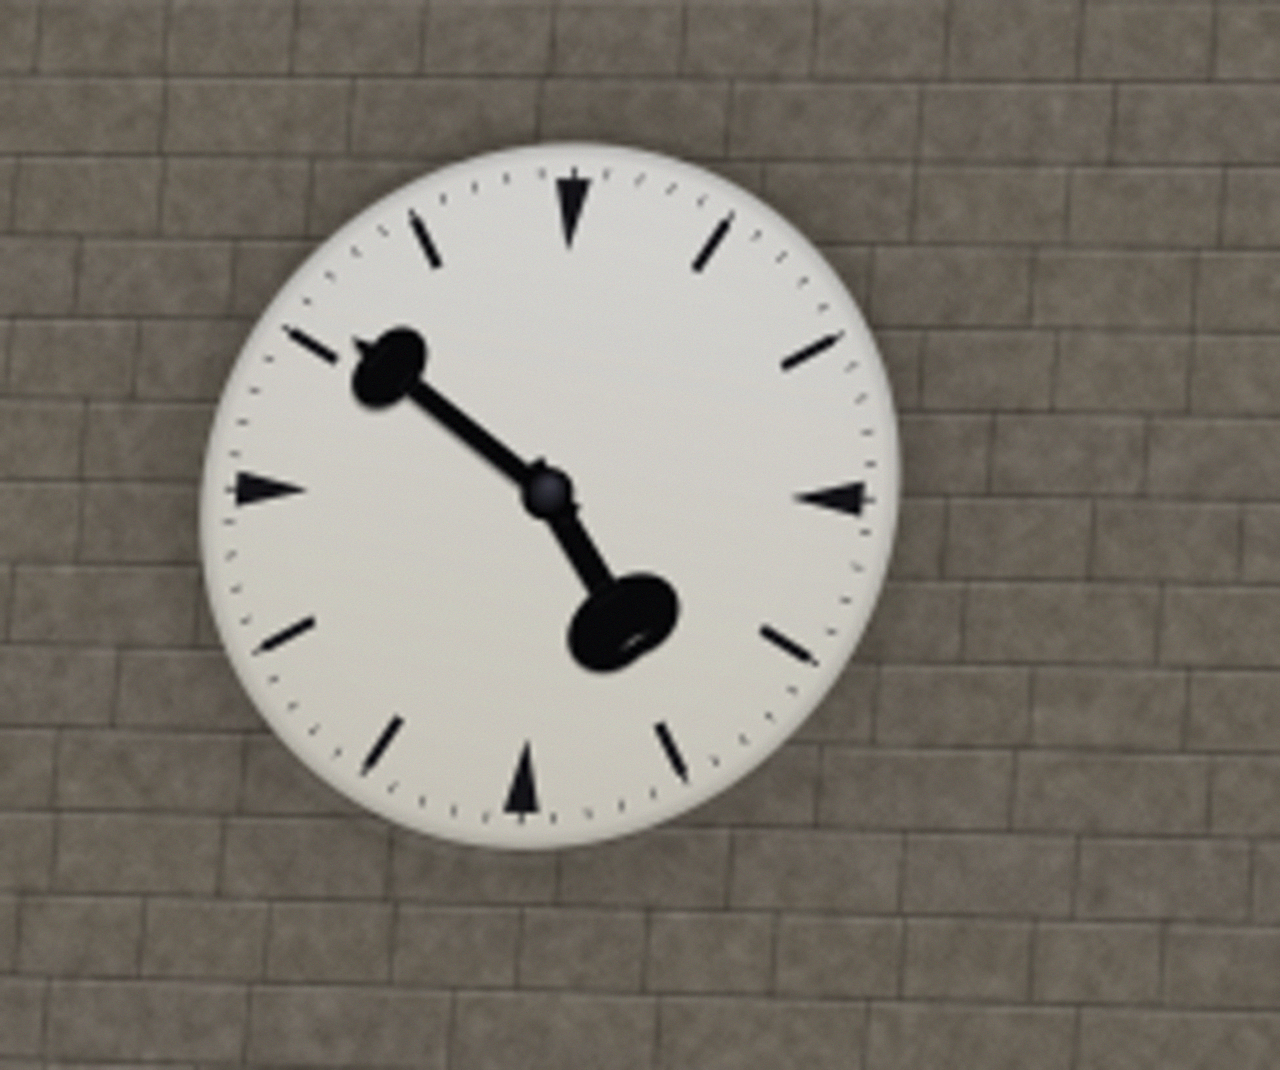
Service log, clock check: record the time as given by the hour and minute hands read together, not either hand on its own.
4:51
